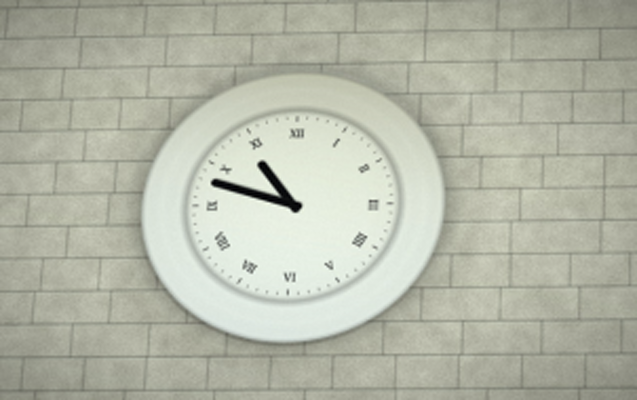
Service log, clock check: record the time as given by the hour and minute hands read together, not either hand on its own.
10:48
